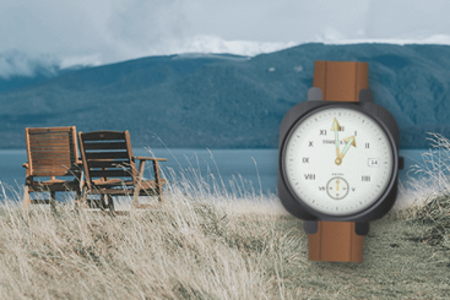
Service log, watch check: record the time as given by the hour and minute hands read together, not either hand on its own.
12:59
